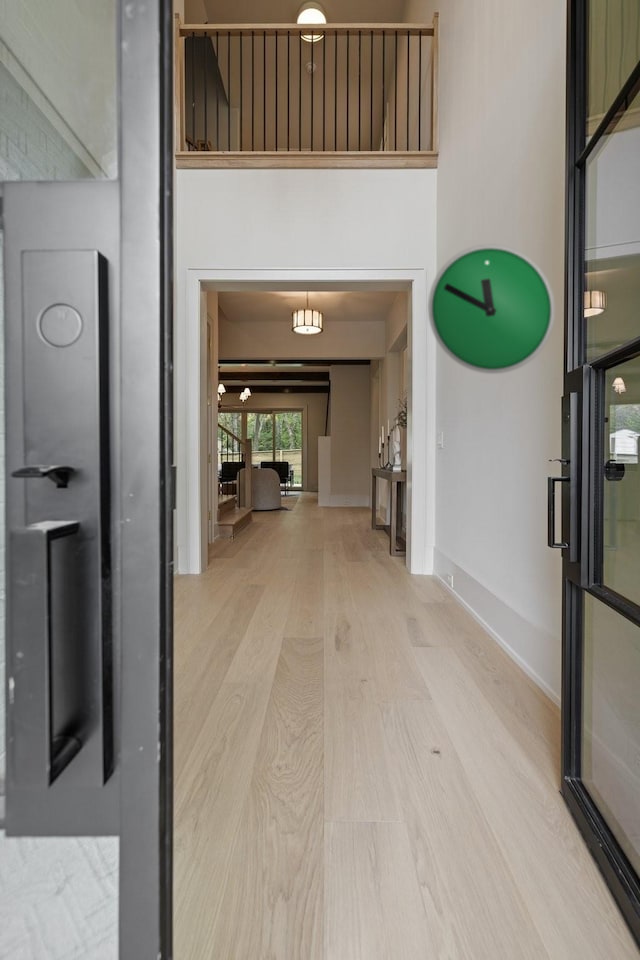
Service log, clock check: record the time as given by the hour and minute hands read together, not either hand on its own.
11:50
